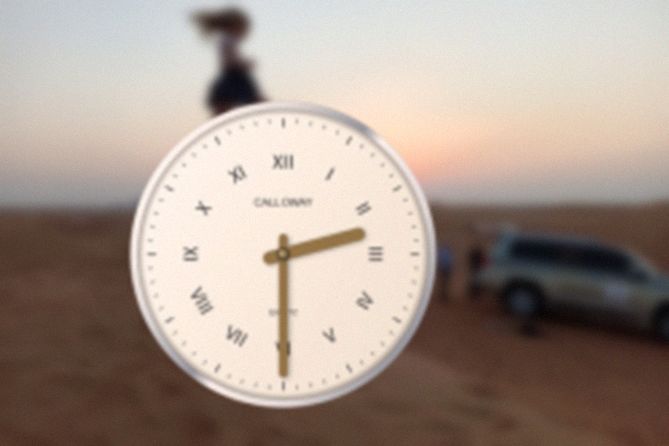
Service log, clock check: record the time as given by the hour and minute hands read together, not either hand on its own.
2:30
